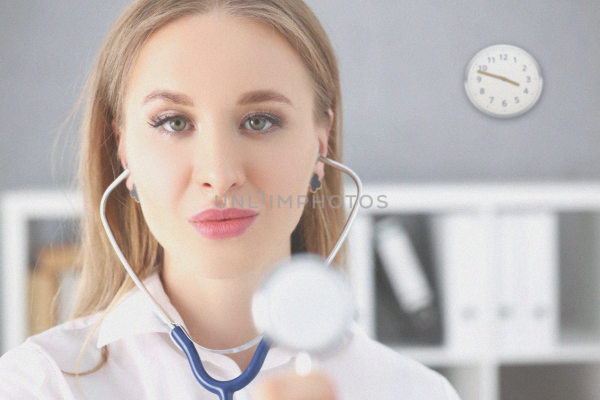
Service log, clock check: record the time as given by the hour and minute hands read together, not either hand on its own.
3:48
